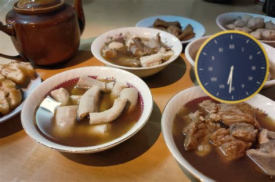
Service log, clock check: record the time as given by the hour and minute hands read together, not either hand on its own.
6:31
